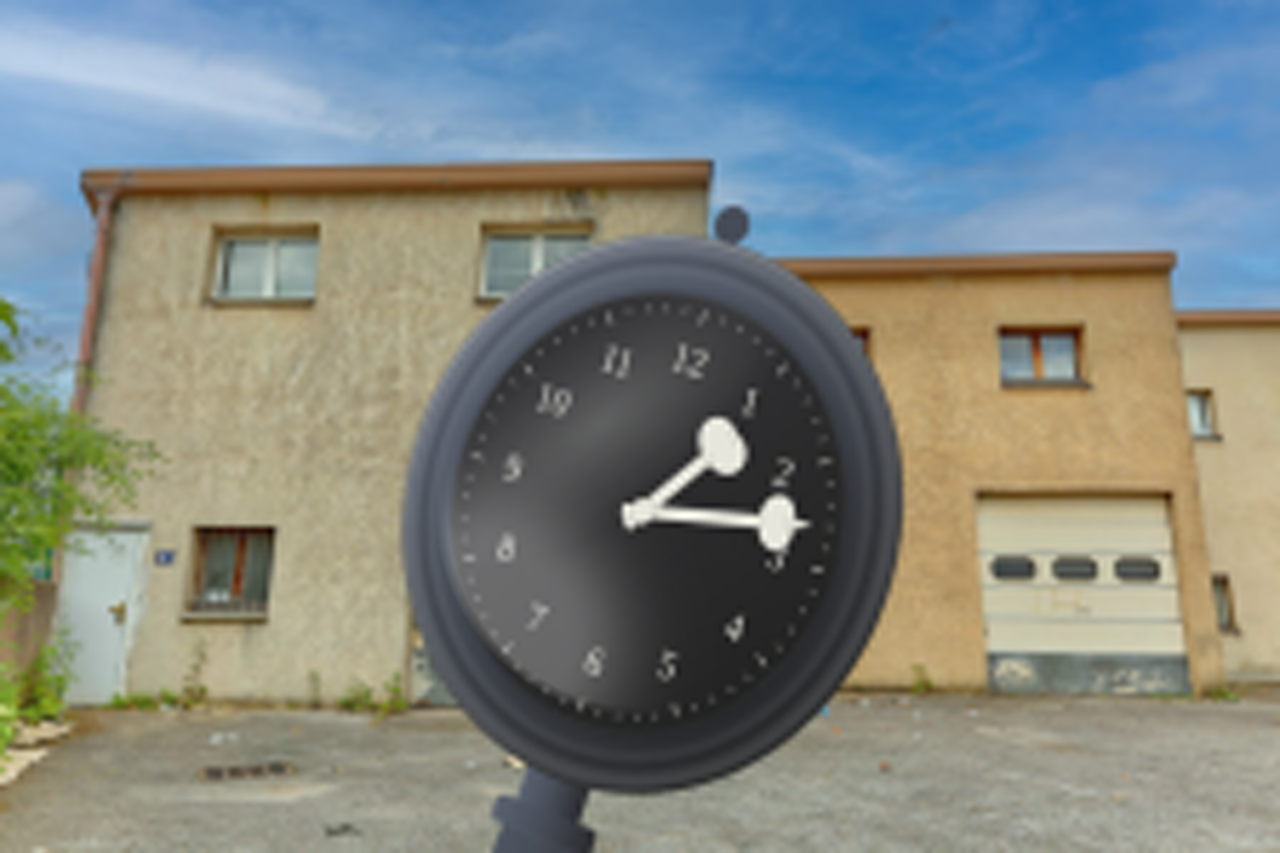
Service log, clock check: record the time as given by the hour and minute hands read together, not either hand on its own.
1:13
